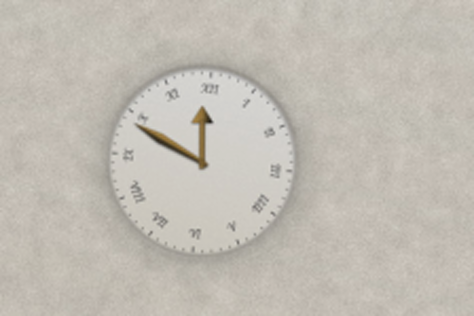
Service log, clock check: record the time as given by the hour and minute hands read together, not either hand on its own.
11:49
